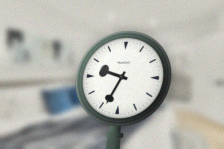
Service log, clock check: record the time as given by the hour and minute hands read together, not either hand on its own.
9:34
